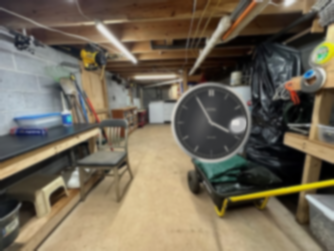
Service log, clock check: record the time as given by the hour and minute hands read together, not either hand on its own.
3:55
